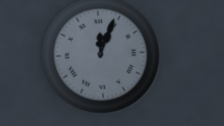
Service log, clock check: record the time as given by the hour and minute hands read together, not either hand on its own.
12:04
